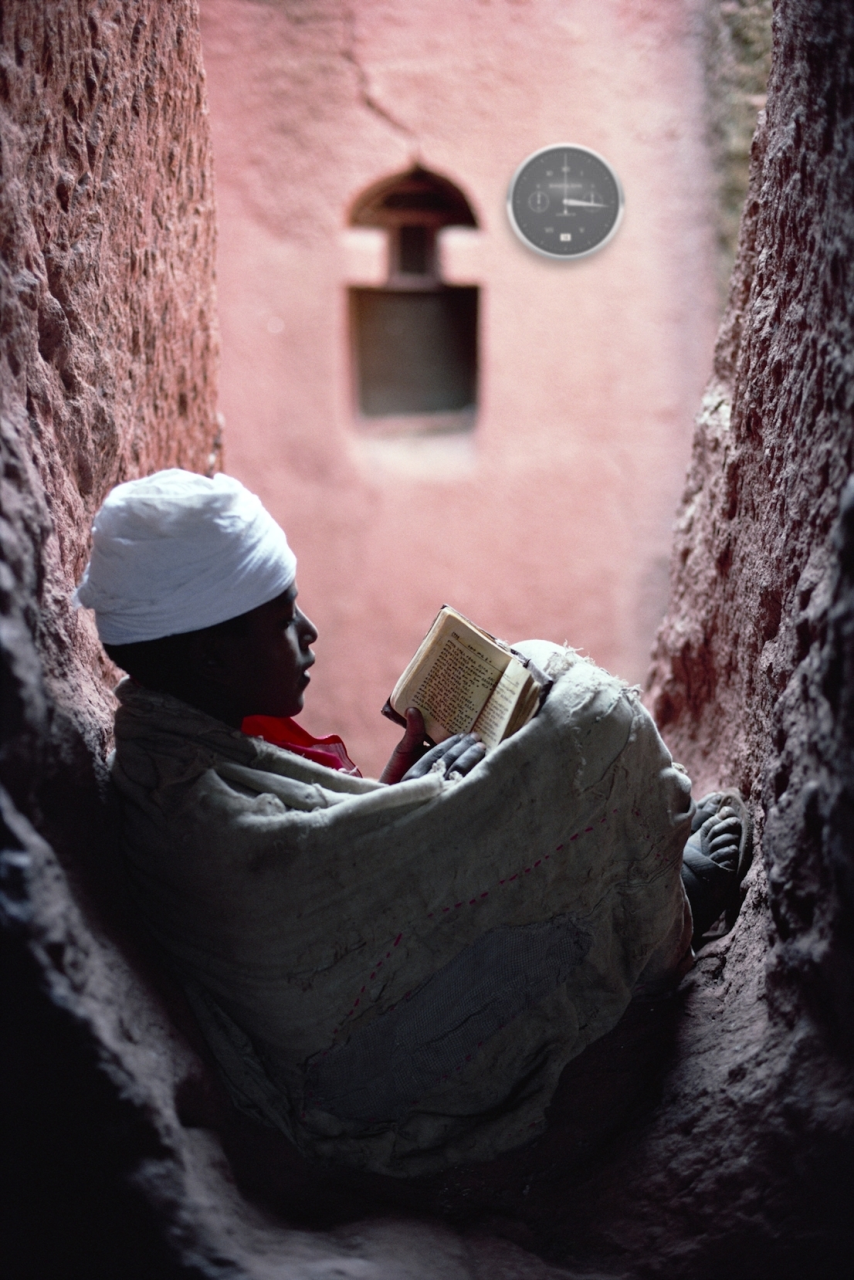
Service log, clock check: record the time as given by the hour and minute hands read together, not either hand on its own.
3:16
